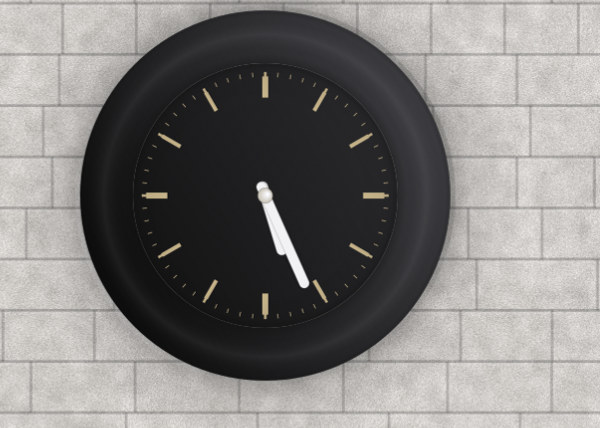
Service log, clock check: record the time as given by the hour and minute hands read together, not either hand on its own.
5:26
